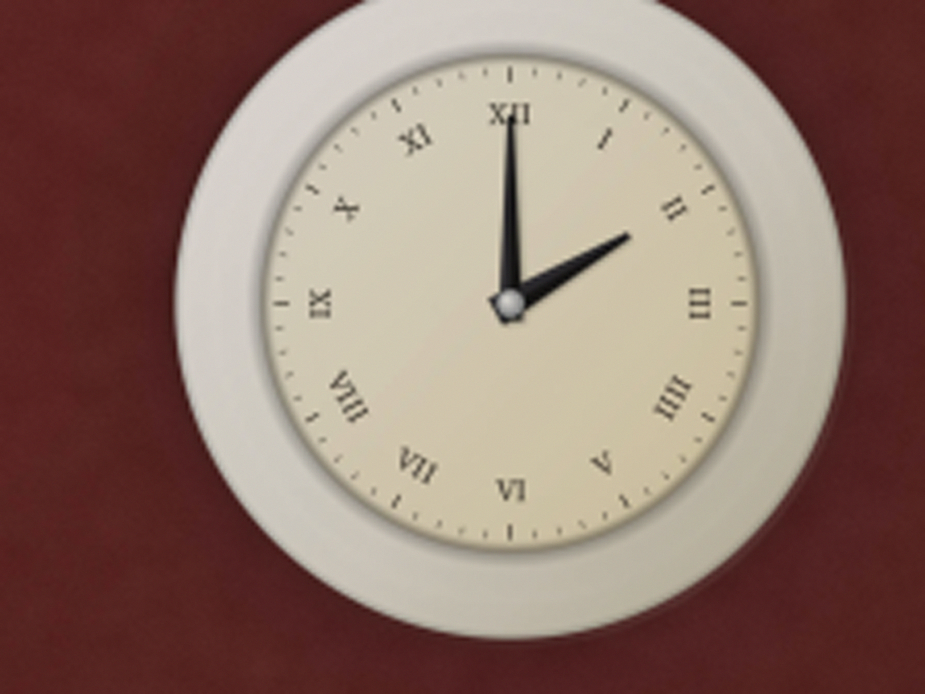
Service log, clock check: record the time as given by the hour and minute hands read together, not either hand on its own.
2:00
